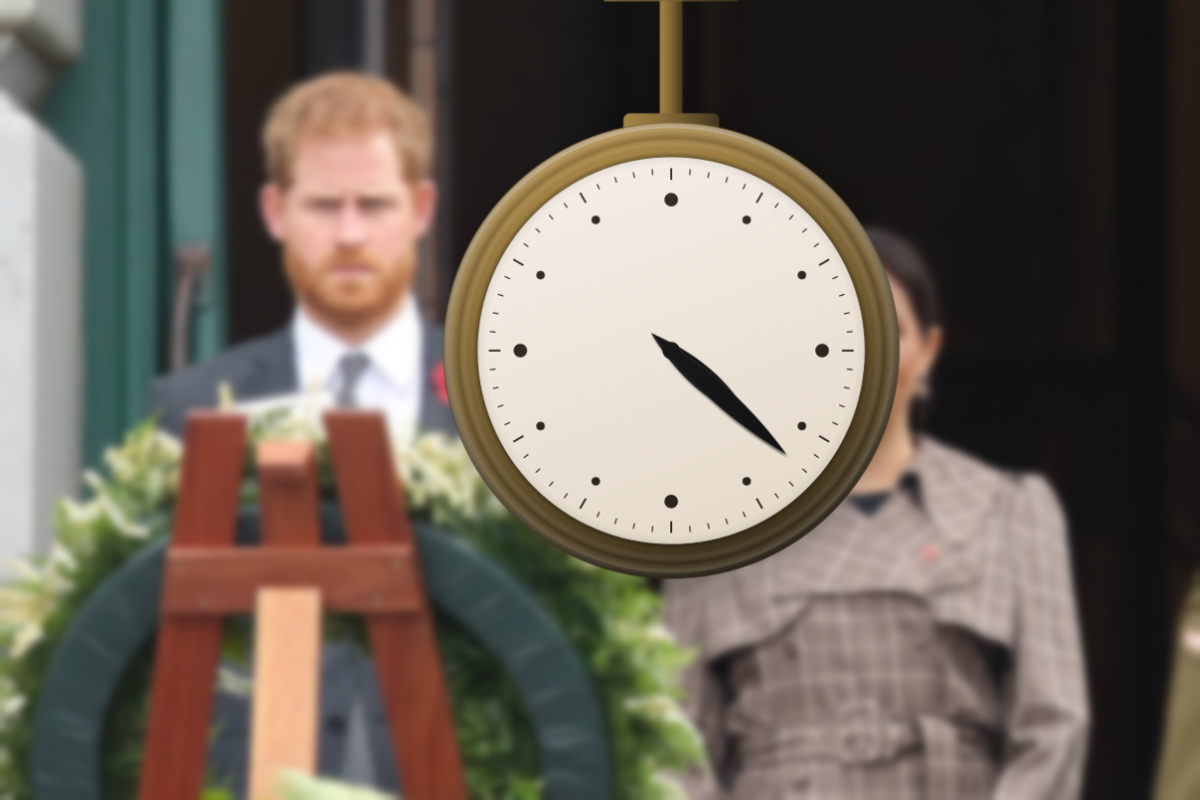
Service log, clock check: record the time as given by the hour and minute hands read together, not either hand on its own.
4:22
